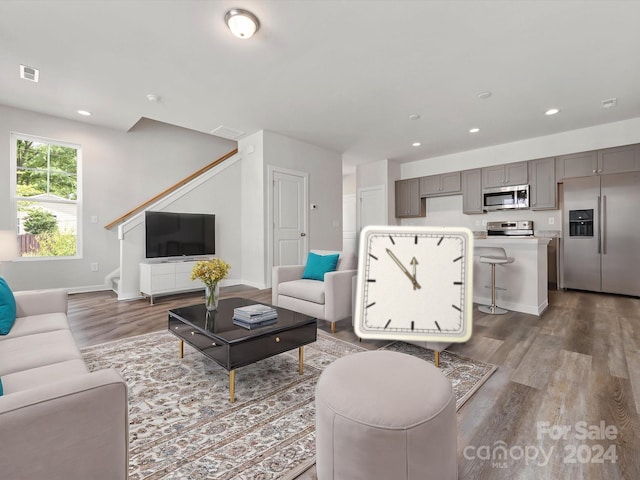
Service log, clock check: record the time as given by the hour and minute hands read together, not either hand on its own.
11:53
